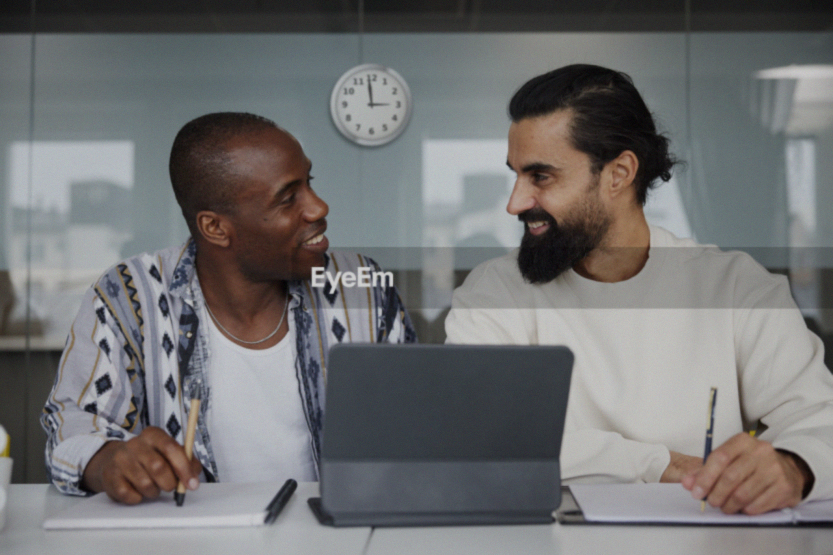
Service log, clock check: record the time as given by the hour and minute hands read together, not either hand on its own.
2:59
